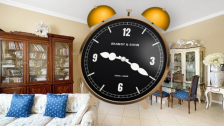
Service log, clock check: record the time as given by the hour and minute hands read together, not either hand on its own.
9:20
